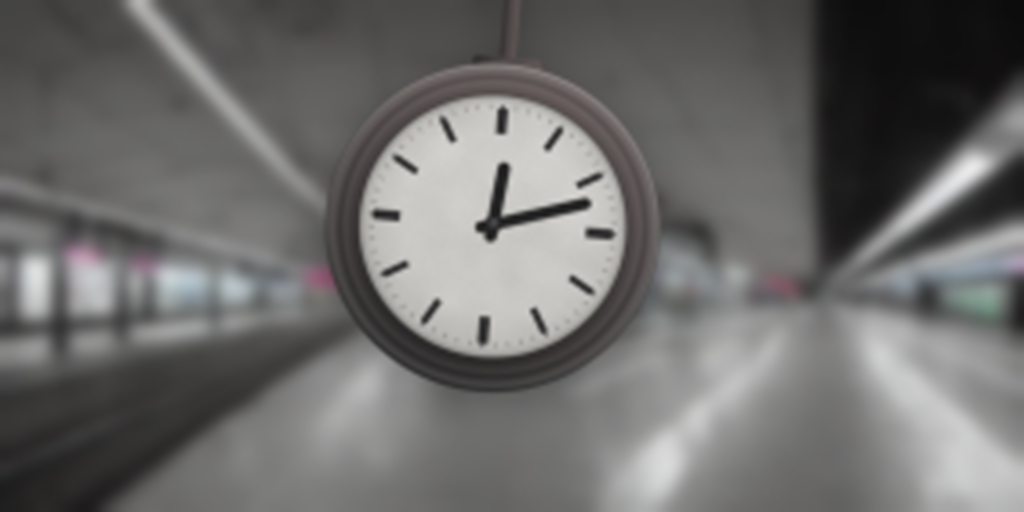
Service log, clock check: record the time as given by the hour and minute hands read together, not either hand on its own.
12:12
